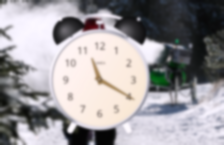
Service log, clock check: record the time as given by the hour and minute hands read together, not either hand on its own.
11:20
